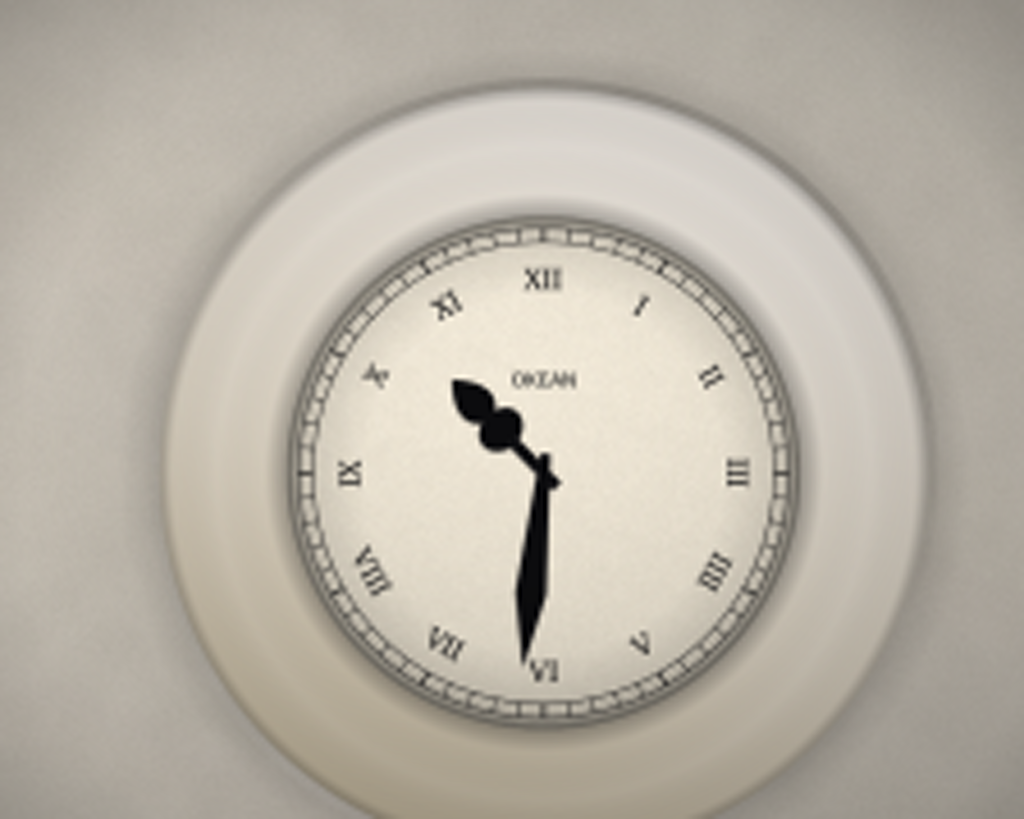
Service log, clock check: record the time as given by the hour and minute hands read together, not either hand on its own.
10:31
